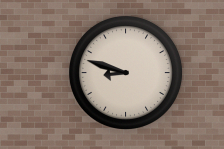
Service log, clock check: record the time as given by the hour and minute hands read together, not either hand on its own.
8:48
